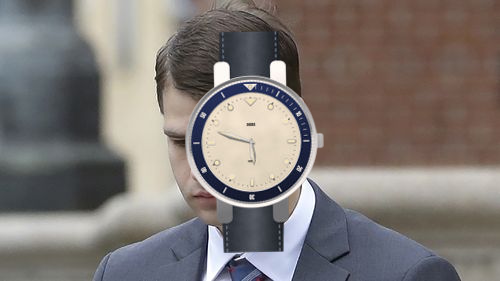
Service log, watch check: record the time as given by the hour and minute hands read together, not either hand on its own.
5:48
